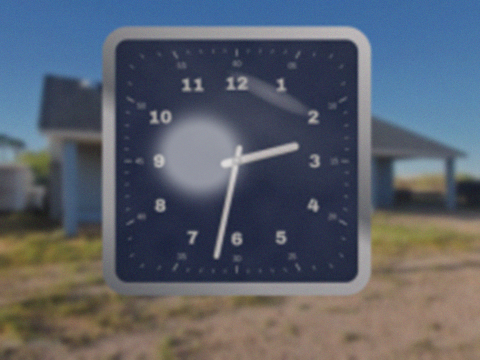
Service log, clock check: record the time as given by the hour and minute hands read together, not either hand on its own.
2:32
